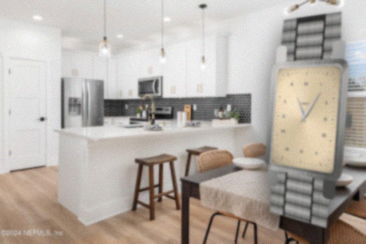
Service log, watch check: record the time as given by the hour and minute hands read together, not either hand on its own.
11:06
